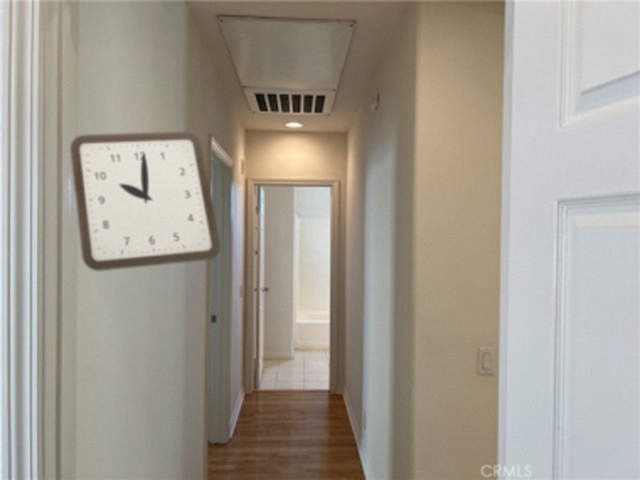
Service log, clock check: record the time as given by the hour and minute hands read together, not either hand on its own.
10:01
